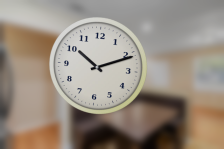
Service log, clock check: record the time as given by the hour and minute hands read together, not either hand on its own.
10:11
